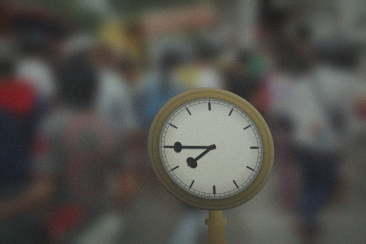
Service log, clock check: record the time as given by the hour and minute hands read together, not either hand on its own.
7:45
